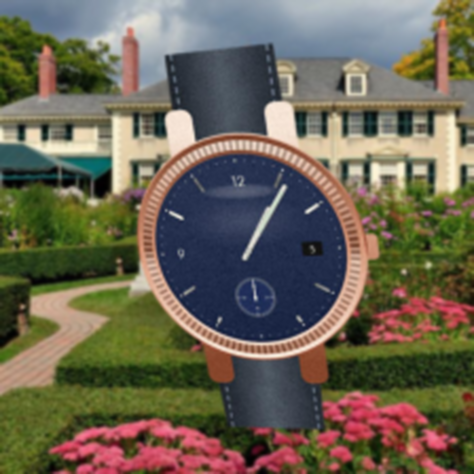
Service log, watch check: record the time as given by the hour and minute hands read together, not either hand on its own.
1:06
